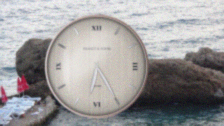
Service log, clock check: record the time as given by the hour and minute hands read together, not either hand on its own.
6:25
